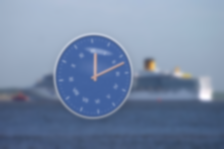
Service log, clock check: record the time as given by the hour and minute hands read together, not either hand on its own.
12:12
